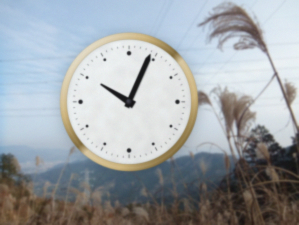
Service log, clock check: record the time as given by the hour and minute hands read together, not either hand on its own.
10:04
